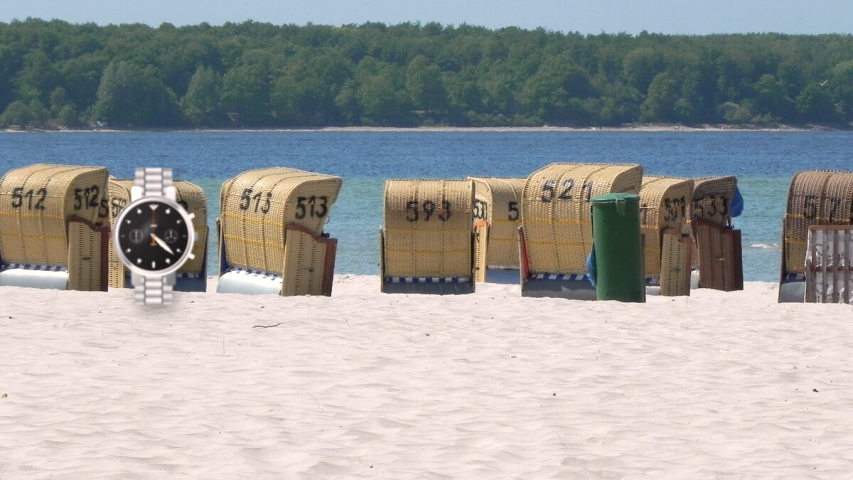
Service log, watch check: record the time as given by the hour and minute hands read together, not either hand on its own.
4:22
